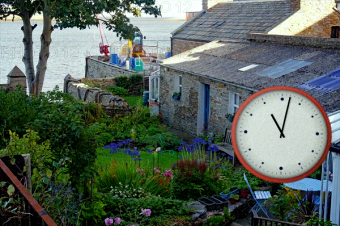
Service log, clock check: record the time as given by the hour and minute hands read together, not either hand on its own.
11:02
